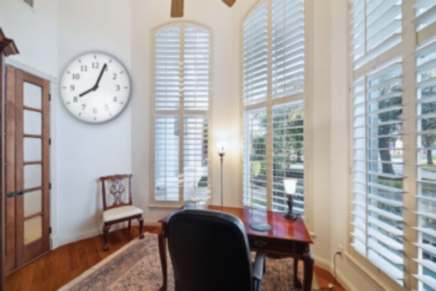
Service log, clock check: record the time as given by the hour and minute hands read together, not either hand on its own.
8:04
